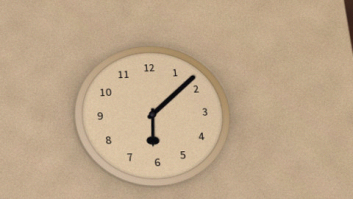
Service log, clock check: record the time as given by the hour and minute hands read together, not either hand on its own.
6:08
